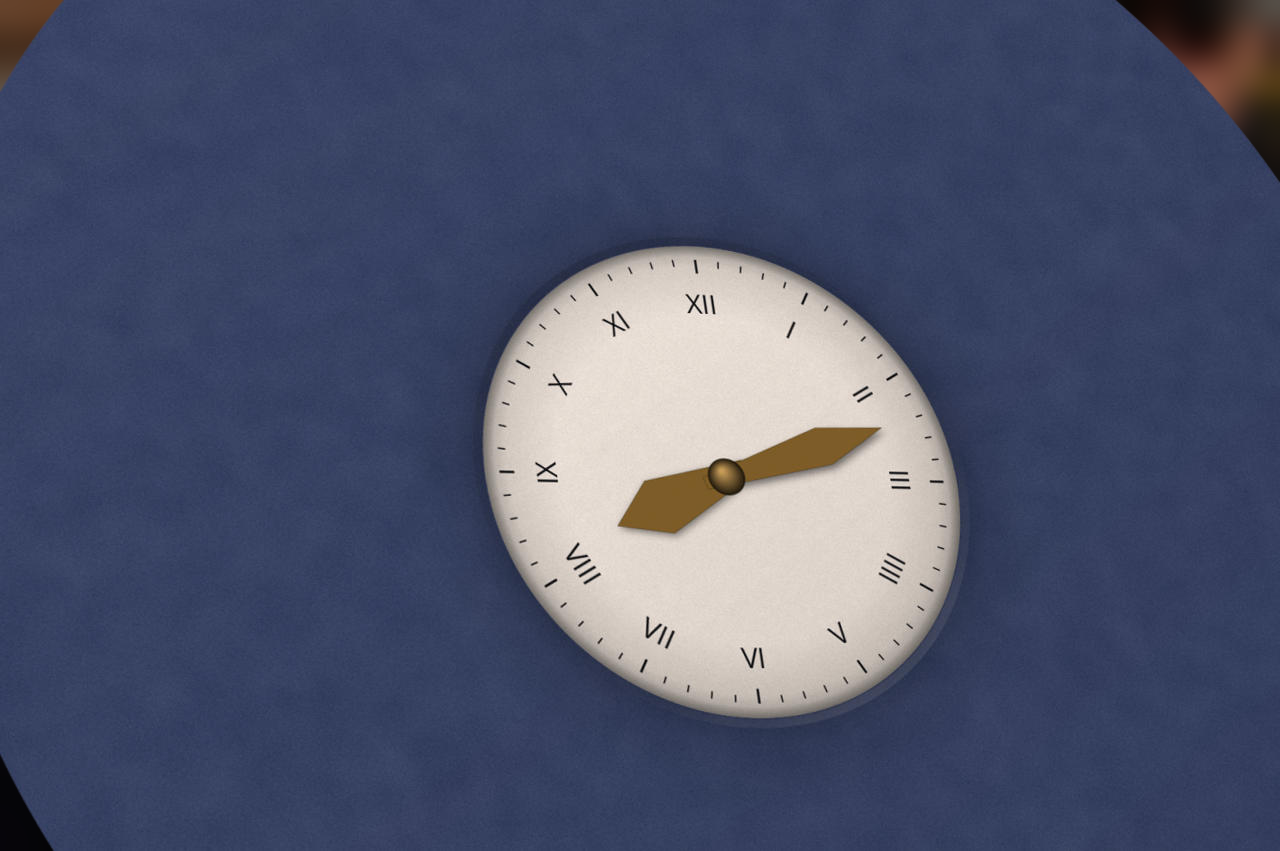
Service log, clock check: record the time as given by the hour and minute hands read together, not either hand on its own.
8:12
